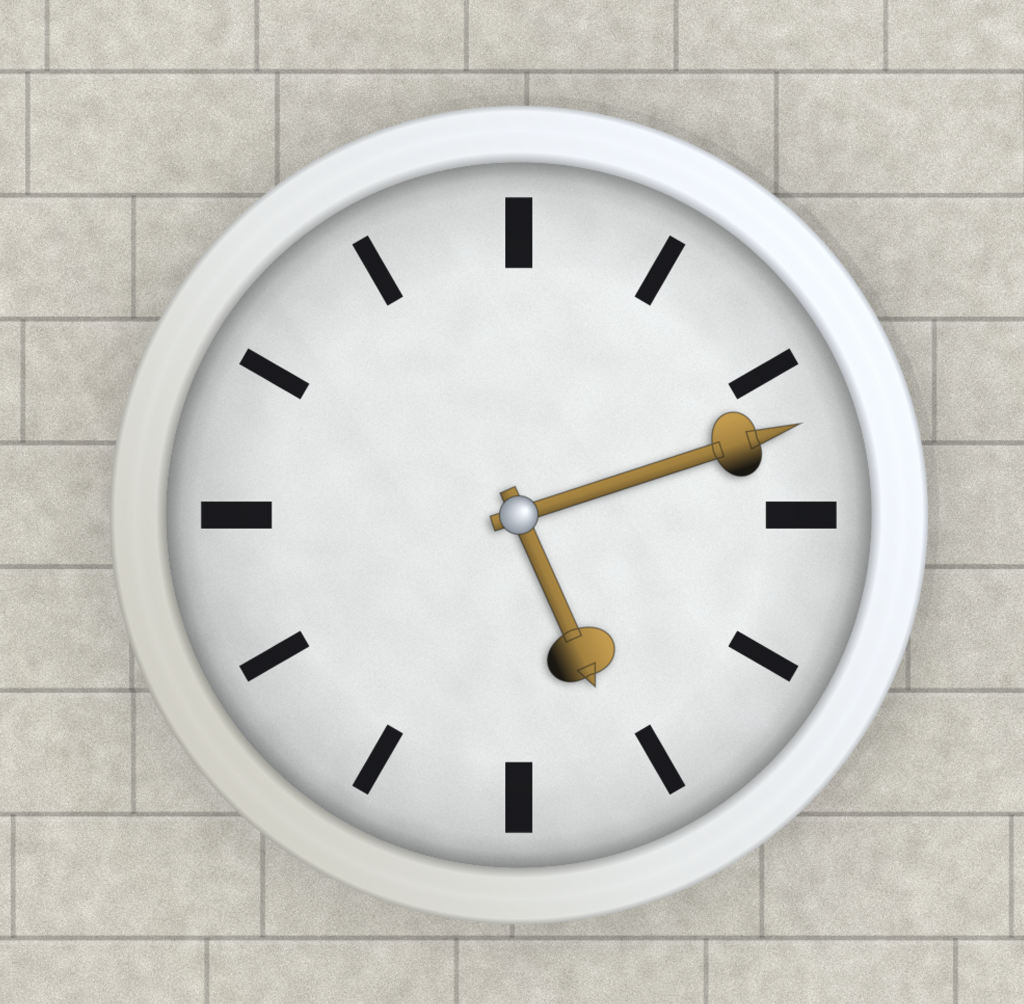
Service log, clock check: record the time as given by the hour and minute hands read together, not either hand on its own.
5:12
